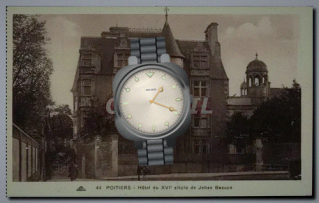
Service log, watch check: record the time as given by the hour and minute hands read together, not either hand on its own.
1:19
